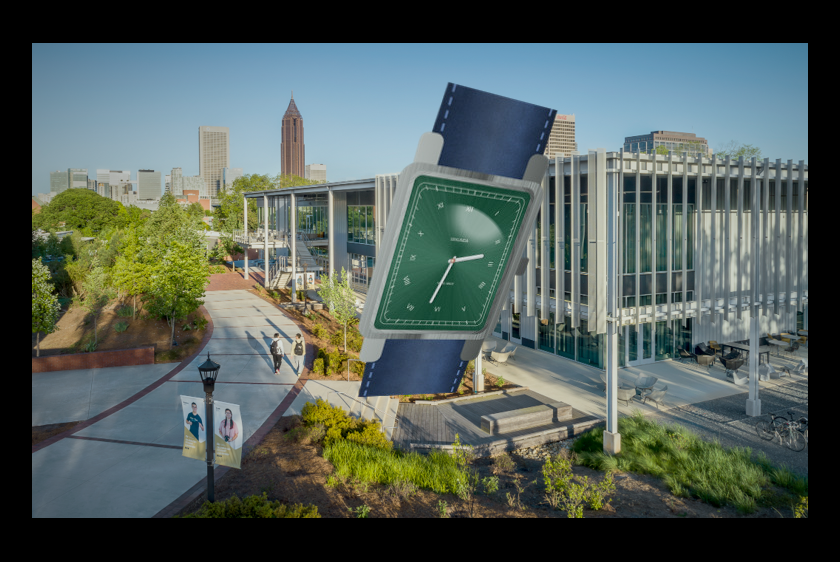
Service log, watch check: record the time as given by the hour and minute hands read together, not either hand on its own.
2:32
